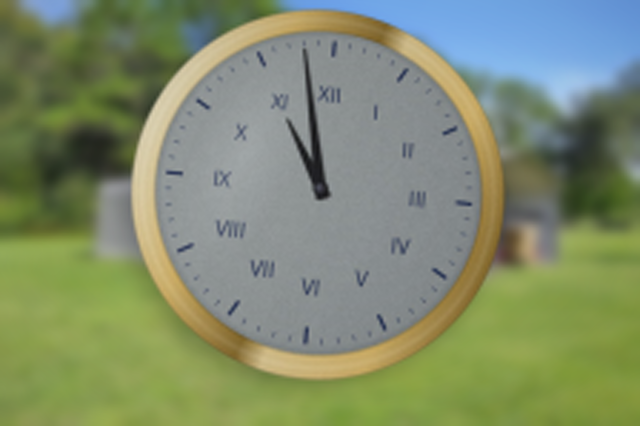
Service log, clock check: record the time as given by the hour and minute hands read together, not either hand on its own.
10:58
